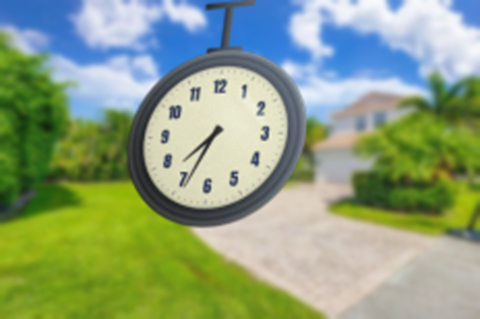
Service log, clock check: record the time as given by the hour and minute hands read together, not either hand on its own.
7:34
